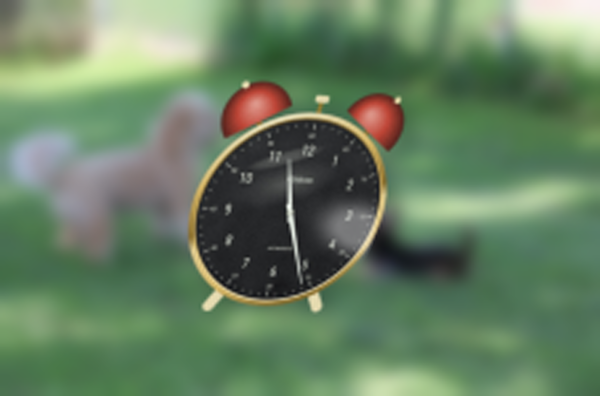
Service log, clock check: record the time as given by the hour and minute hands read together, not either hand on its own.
11:26
